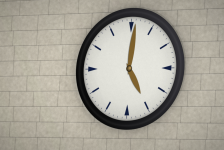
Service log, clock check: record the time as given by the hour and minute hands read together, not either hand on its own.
5:01
